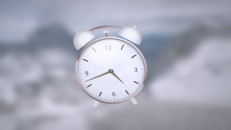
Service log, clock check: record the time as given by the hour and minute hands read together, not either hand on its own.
4:42
